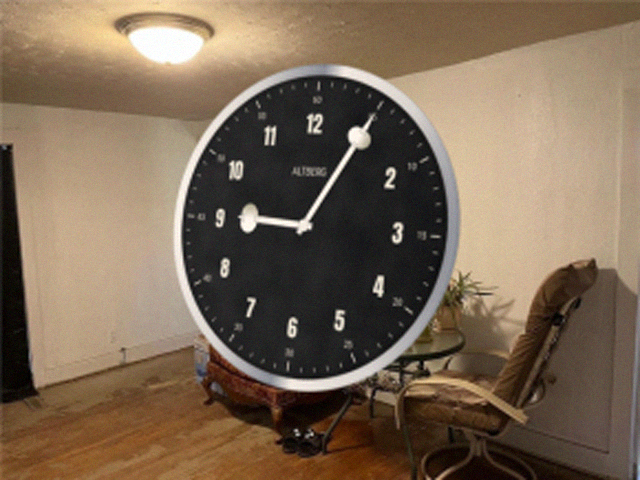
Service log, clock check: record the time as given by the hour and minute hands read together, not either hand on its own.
9:05
